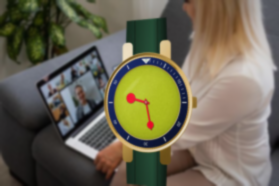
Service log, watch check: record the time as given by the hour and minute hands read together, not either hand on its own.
9:28
